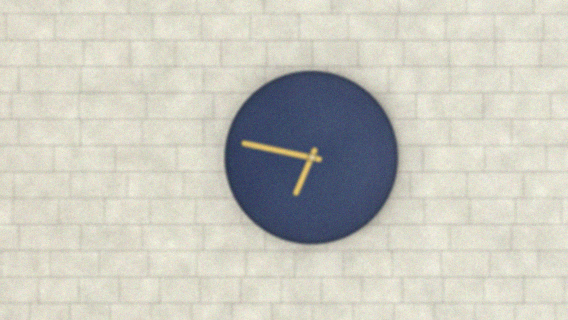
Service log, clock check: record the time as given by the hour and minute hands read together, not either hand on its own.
6:47
